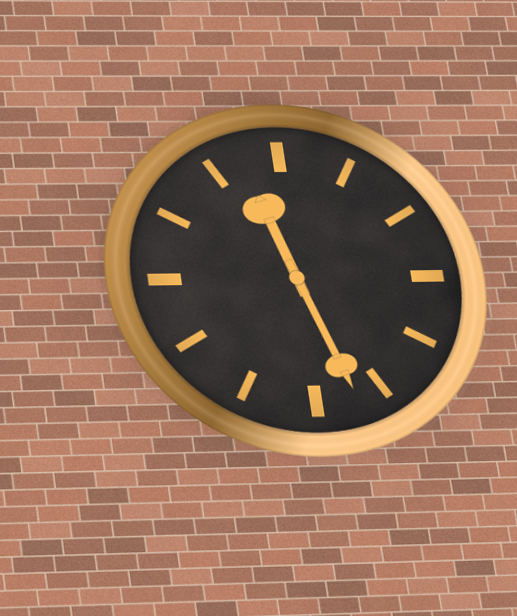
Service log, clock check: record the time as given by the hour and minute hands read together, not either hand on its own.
11:27
